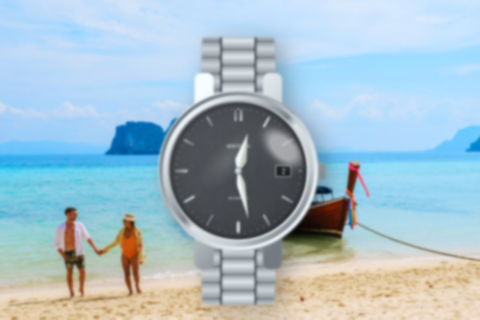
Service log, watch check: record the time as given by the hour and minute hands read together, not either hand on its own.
12:28
